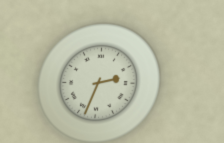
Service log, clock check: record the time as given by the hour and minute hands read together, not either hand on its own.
2:33
